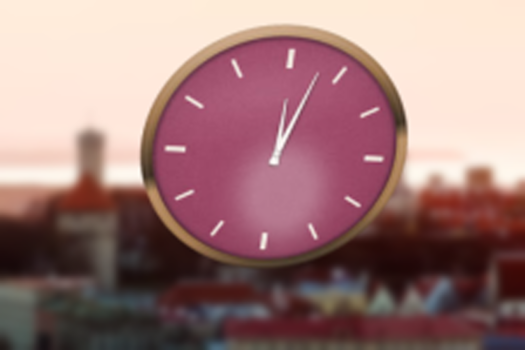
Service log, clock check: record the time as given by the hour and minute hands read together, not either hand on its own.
12:03
